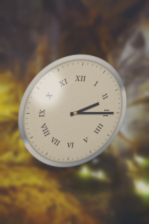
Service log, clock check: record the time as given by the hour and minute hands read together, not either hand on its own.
2:15
